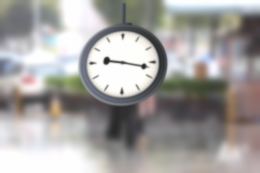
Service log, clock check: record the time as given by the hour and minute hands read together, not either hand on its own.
9:17
